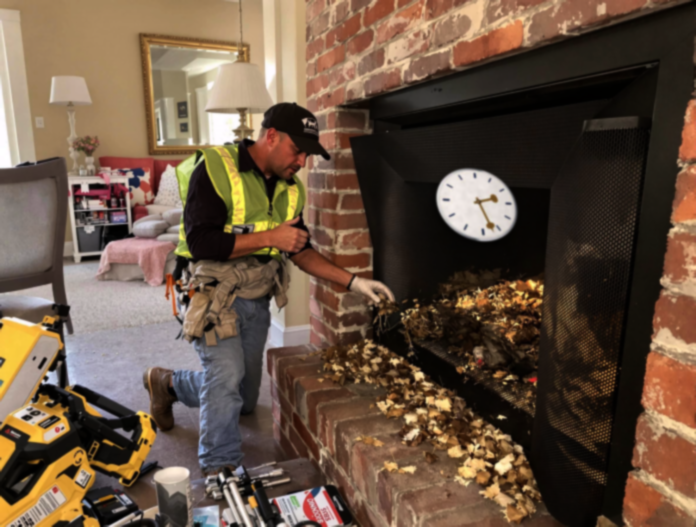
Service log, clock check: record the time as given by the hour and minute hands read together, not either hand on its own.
2:27
